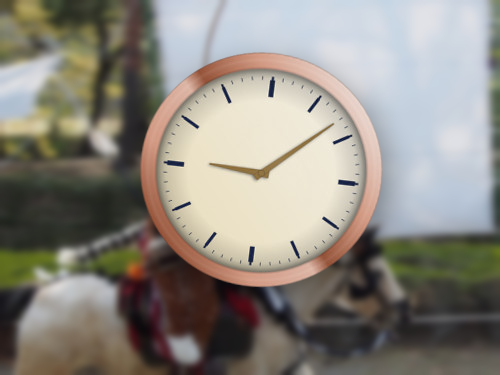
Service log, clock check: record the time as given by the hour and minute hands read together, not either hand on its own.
9:08
